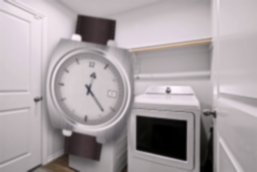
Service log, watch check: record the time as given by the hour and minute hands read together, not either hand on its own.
12:23
